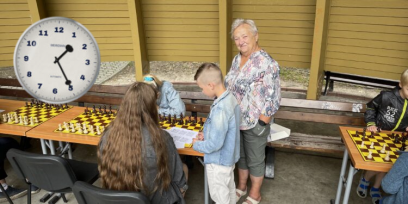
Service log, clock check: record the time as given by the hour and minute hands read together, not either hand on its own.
1:25
